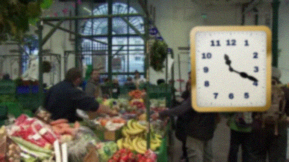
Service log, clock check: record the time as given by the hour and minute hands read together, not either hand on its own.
11:19
